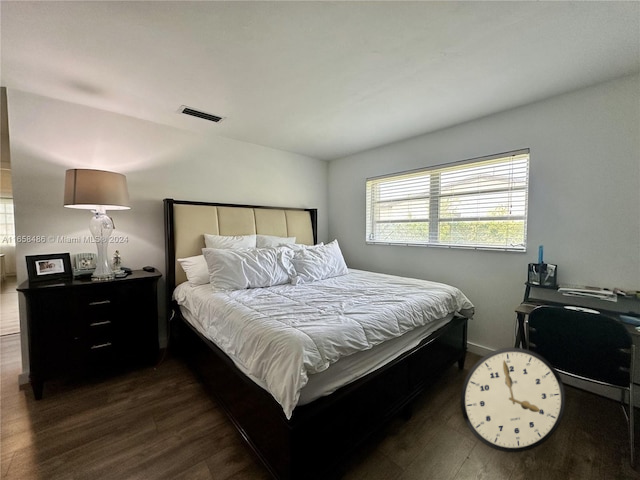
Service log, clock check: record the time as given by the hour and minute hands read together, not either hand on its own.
3:59
